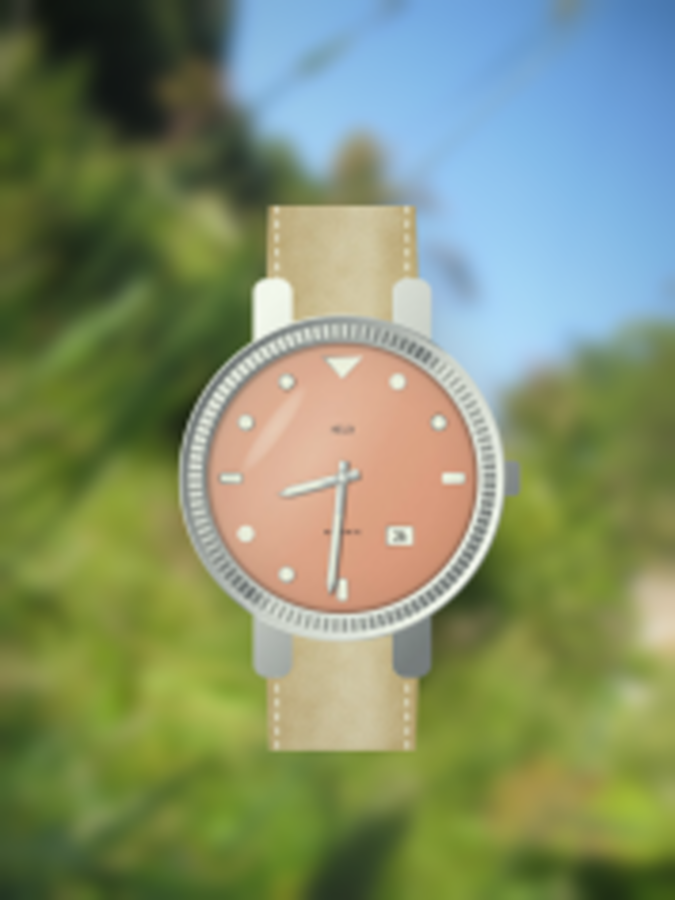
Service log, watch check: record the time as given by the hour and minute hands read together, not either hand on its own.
8:31
